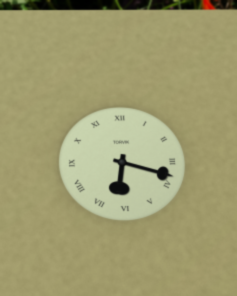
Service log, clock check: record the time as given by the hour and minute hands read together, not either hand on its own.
6:18
